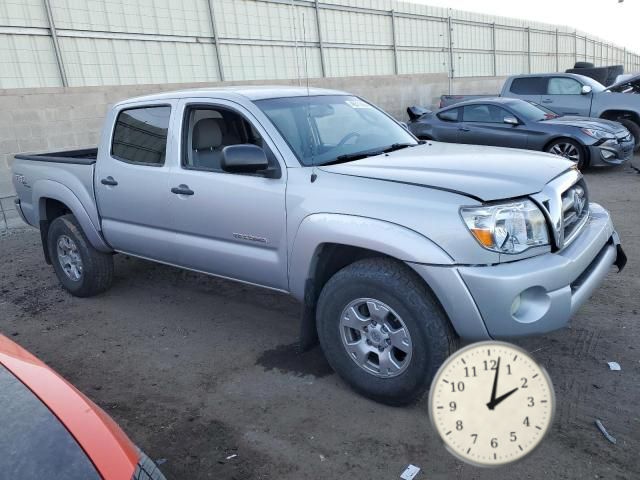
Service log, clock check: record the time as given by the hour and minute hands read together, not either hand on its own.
2:02
